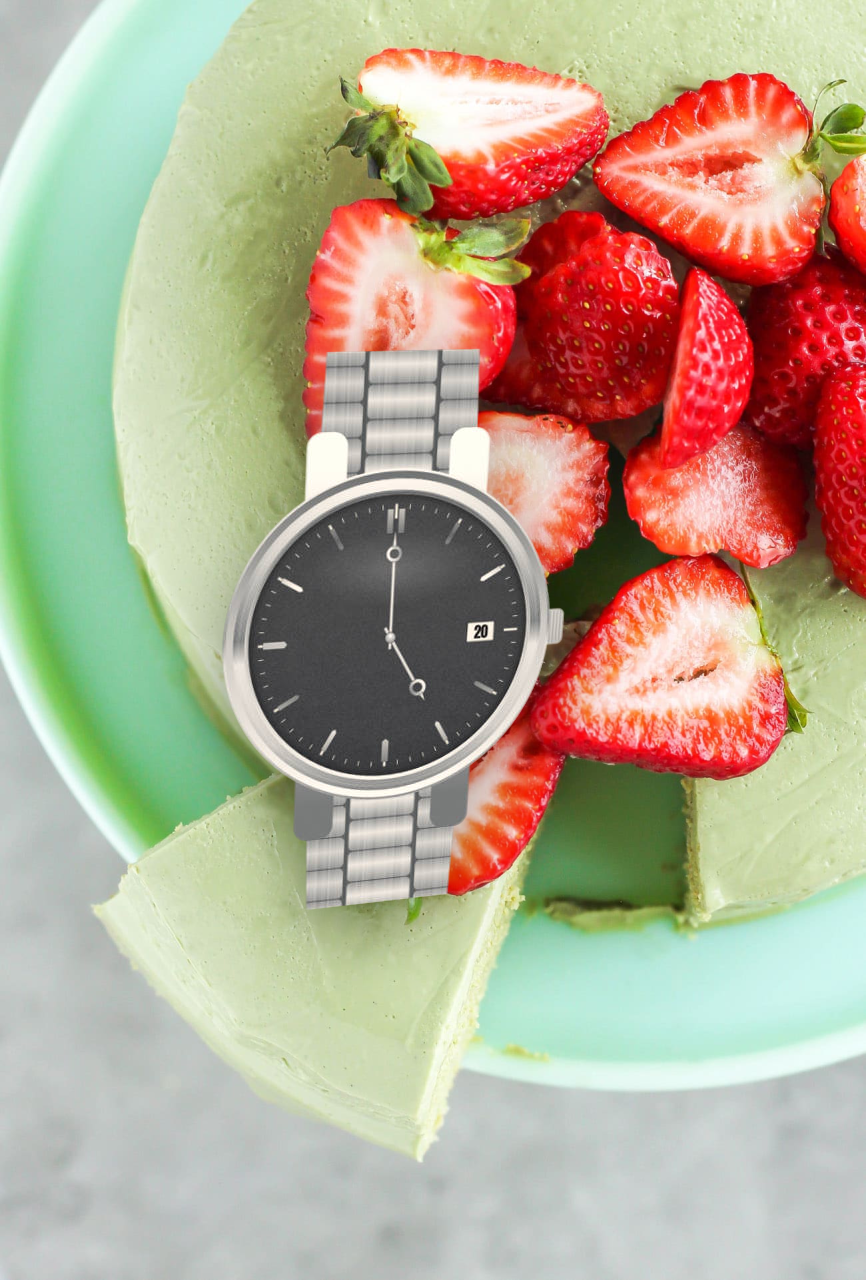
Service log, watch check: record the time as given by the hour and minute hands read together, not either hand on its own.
5:00
